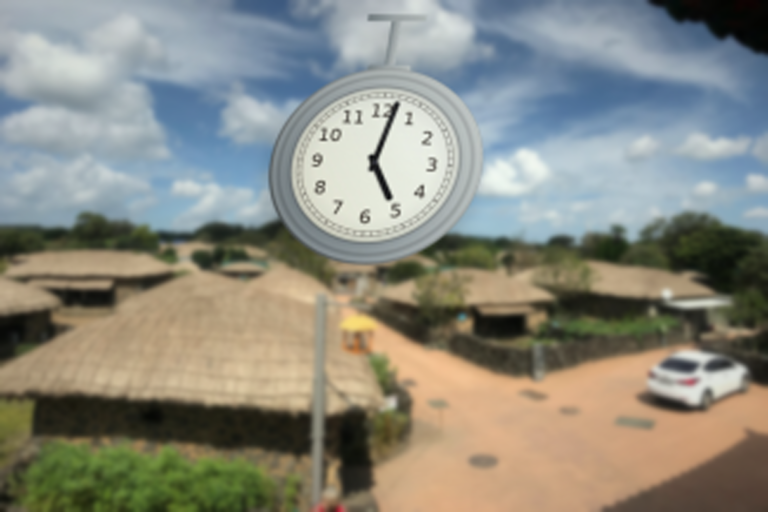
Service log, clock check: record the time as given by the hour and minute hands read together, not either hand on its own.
5:02
